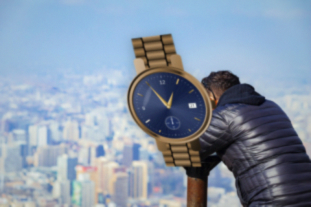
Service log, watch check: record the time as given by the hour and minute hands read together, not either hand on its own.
12:55
